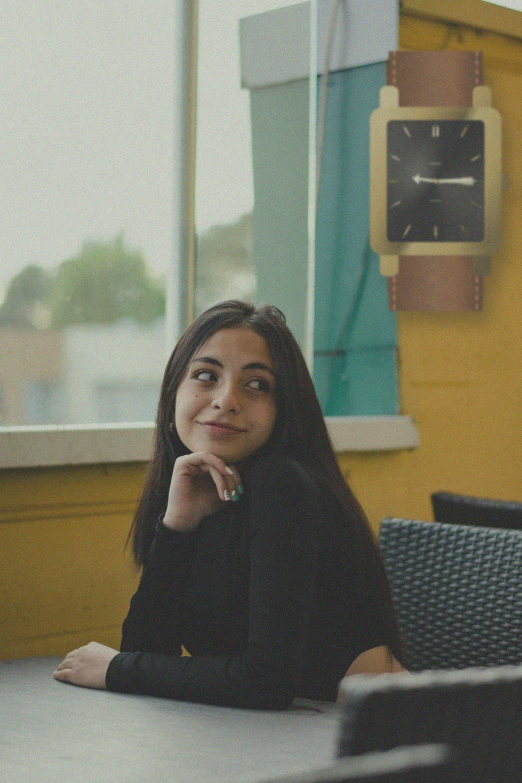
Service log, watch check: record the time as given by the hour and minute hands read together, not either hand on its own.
9:15
